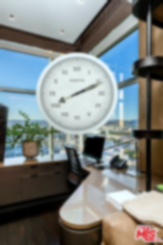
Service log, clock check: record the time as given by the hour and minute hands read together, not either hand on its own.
8:11
